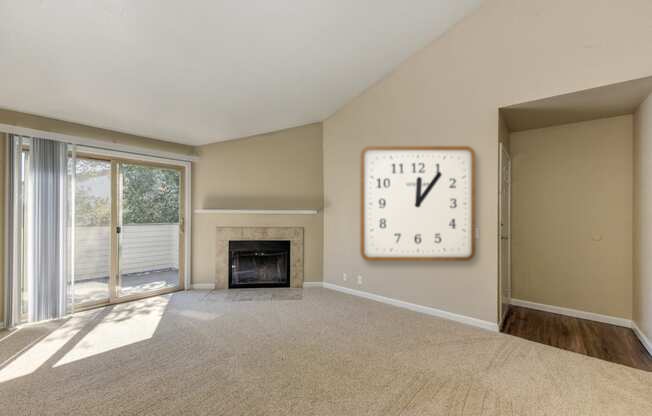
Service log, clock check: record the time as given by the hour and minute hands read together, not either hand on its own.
12:06
